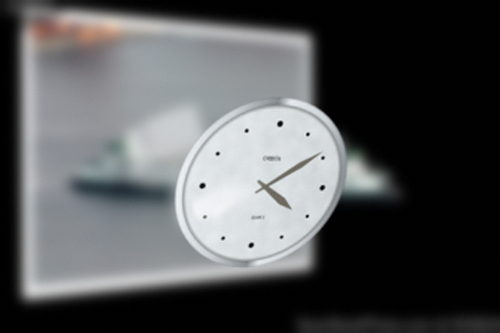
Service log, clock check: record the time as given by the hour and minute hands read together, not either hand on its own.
4:09
